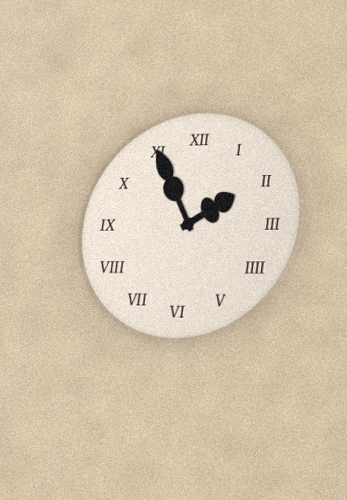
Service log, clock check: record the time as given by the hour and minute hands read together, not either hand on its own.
1:55
